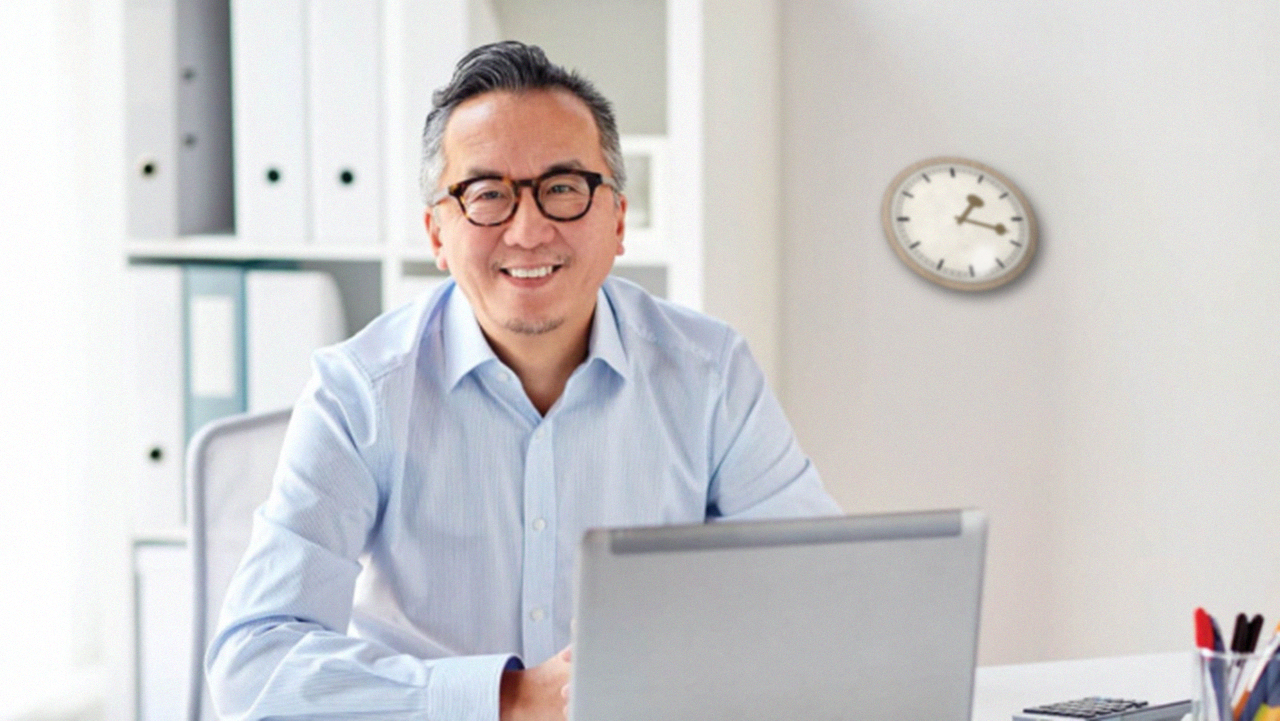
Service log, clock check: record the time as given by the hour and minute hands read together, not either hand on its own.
1:18
